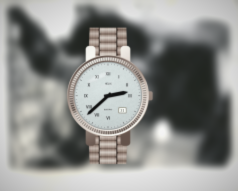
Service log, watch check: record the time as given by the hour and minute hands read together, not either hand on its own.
2:38
